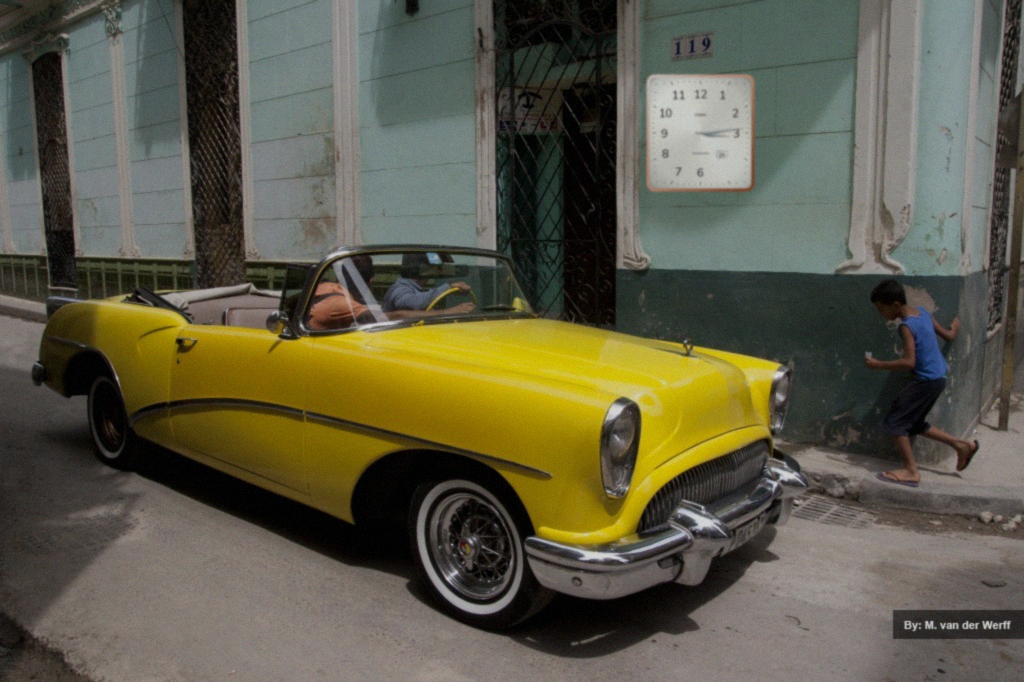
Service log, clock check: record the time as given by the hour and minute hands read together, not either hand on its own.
3:14
